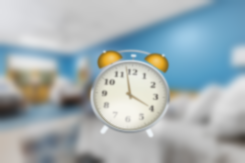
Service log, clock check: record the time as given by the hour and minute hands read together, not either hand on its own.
3:58
